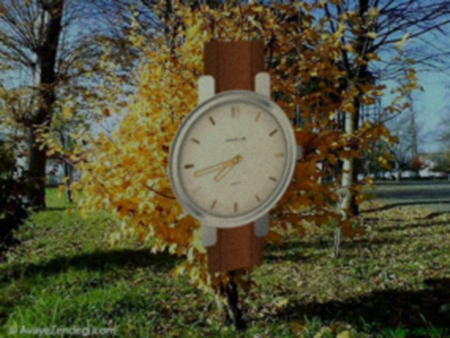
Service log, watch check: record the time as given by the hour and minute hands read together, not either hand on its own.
7:43
